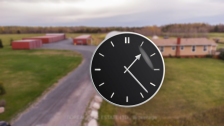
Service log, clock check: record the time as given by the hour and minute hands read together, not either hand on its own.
1:23
